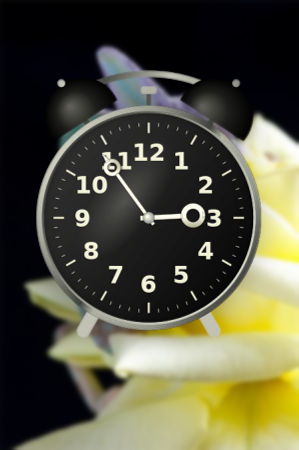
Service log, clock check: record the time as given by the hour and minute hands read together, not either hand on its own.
2:54
